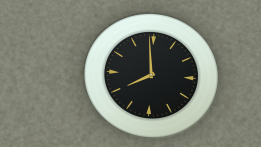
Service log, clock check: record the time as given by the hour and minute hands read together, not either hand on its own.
7:59
